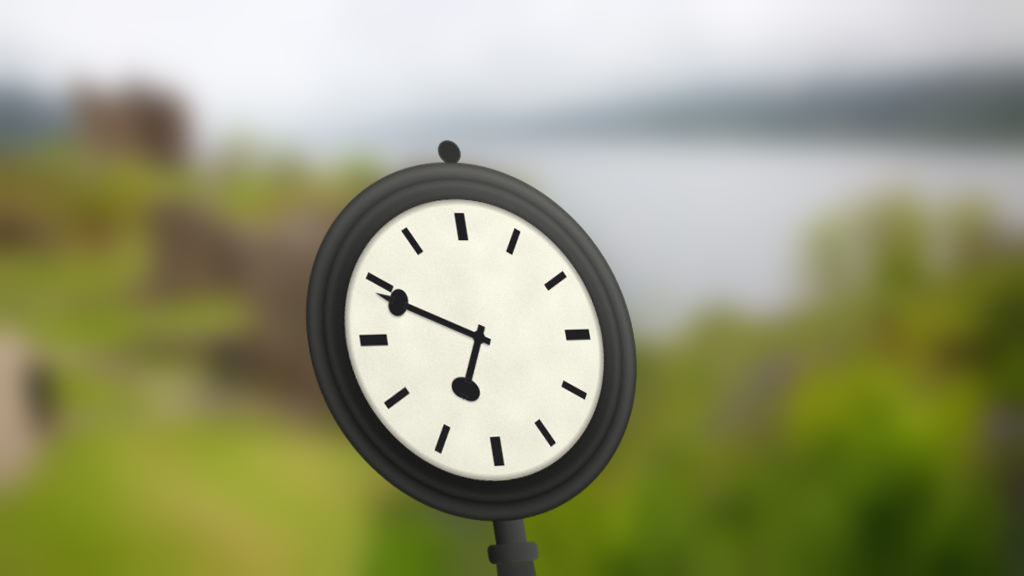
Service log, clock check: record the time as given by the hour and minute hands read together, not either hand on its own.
6:49
